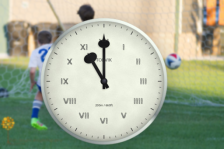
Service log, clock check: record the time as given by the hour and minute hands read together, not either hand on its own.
11:00
